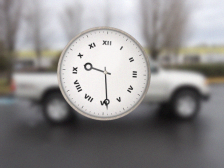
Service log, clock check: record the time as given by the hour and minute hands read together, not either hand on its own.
9:29
